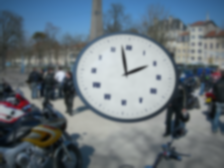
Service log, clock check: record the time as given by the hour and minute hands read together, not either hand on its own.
1:58
